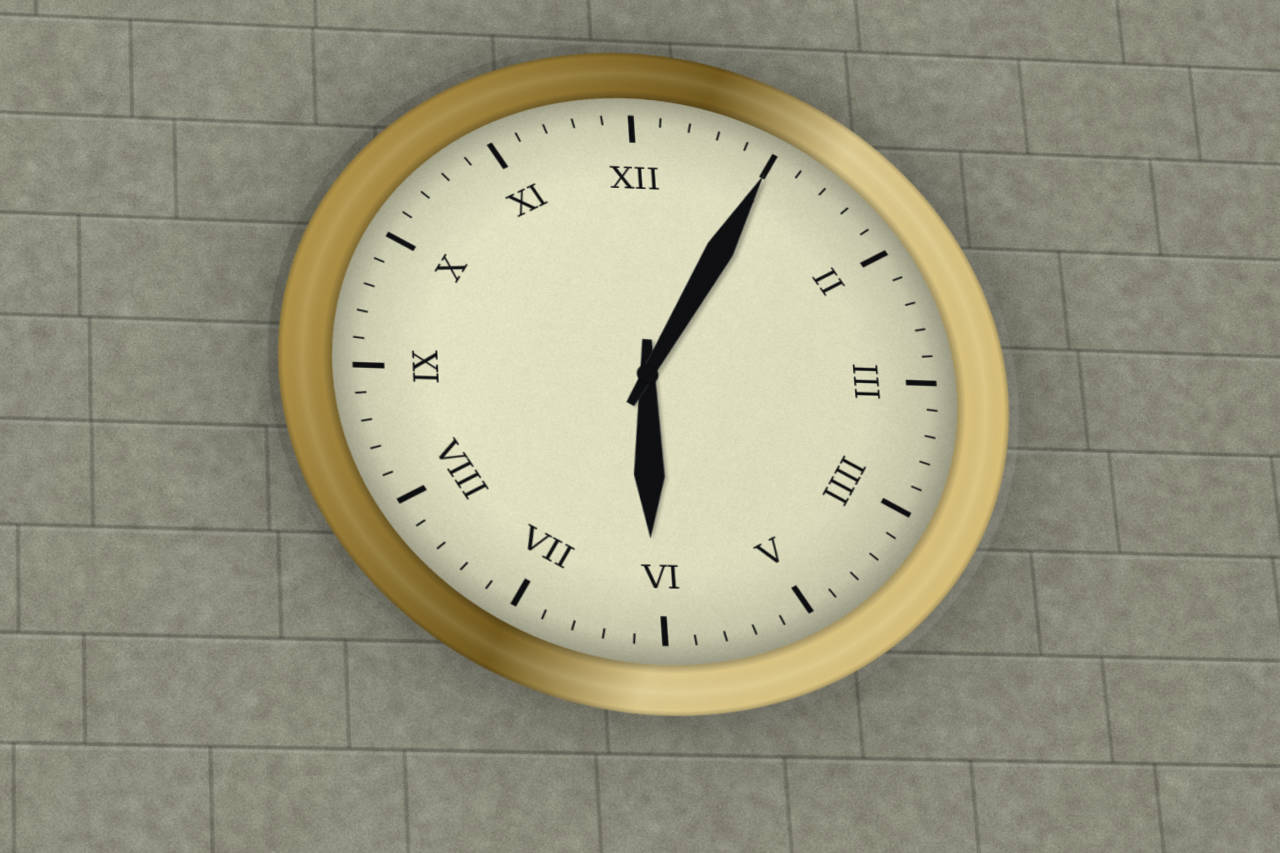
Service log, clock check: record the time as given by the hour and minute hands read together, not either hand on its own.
6:05
